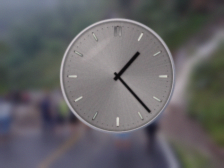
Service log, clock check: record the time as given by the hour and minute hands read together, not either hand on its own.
1:23
